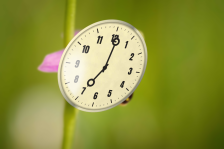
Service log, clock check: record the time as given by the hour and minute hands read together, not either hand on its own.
7:01
